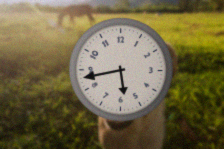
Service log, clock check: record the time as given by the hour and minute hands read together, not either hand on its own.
5:43
